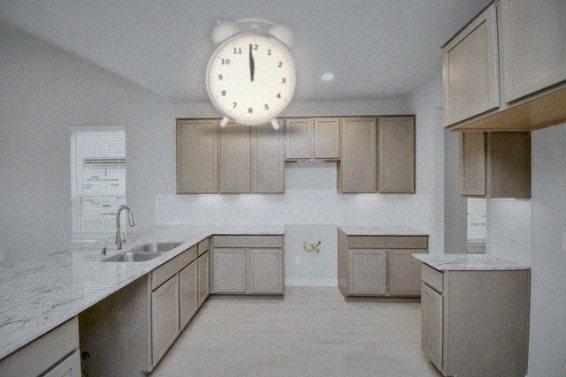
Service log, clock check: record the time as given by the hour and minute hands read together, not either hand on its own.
11:59
